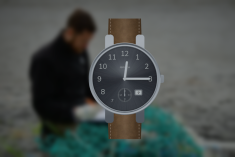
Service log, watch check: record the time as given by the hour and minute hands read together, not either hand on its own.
12:15
